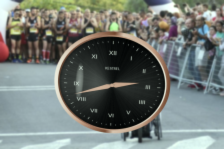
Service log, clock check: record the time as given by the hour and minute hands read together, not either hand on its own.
2:42
